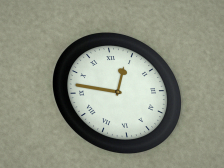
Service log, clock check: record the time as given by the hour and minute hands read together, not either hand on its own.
12:47
